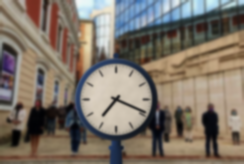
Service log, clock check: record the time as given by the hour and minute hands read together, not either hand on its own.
7:19
